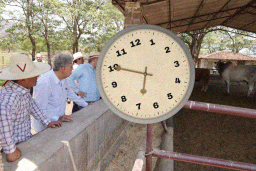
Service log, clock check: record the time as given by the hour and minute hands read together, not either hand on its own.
6:50
